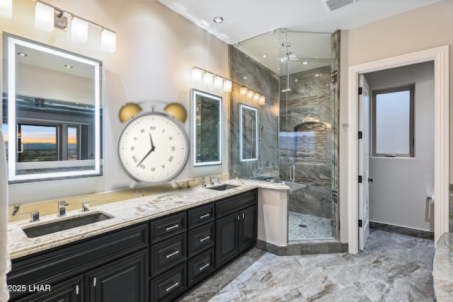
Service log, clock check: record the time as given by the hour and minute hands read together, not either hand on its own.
11:37
